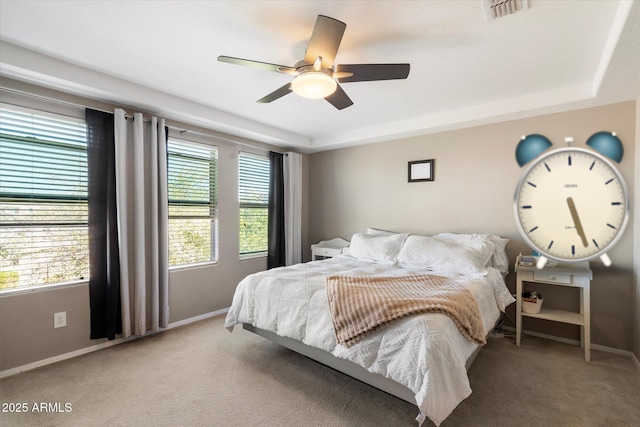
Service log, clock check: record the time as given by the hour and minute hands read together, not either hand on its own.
5:27
